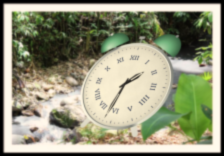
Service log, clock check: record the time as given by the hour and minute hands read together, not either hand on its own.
1:32
